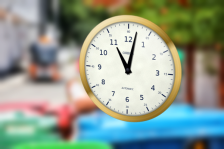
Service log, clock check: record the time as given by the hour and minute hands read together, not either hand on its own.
11:02
